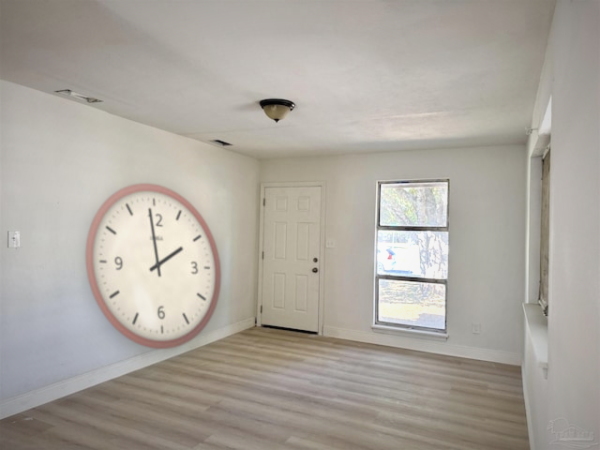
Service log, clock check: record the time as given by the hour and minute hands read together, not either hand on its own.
1:59
